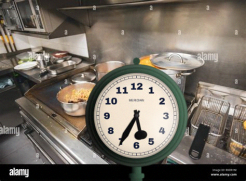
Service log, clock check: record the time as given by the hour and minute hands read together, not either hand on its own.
5:35
